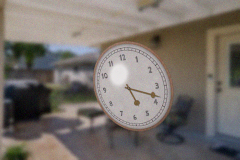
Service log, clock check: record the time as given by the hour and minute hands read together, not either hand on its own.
5:18
